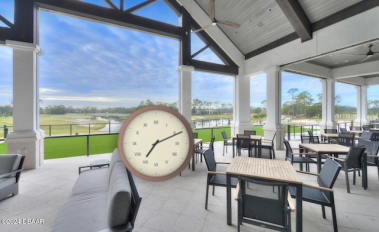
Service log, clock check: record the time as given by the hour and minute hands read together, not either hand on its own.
7:11
